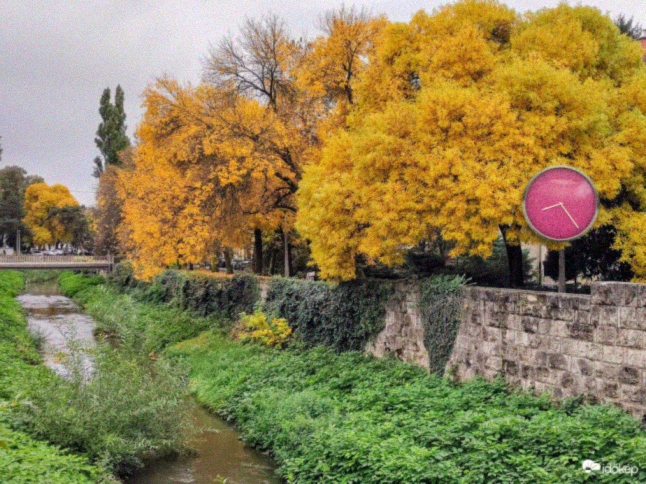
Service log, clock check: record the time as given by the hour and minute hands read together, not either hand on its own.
8:24
